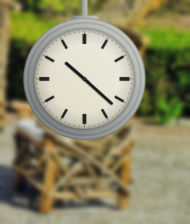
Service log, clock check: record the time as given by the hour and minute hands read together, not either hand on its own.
10:22
